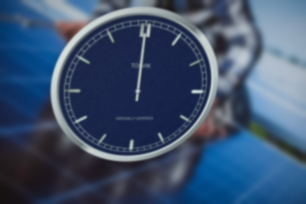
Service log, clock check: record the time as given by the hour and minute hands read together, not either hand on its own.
12:00
